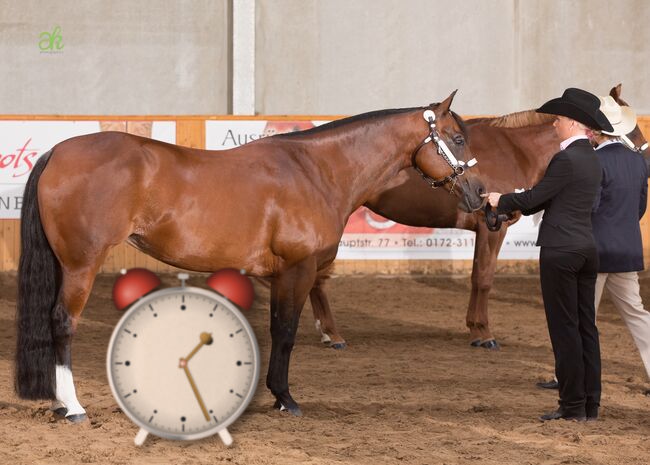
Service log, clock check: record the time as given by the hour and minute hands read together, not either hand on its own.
1:26
